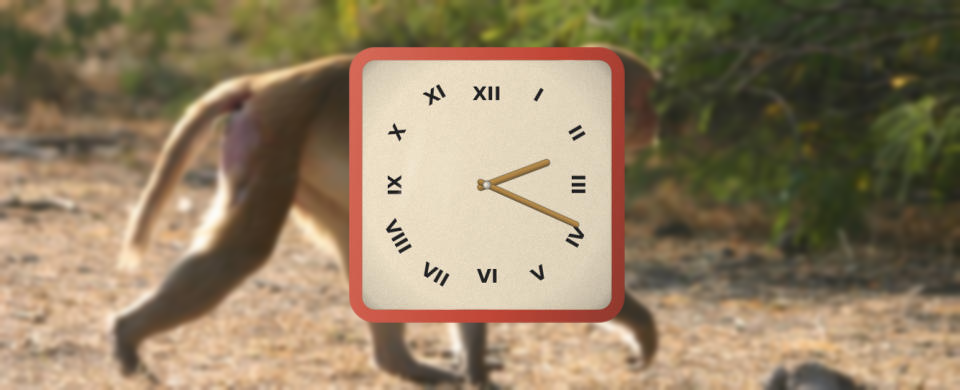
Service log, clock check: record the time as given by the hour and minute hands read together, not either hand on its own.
2:19
